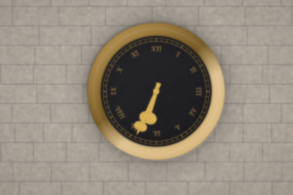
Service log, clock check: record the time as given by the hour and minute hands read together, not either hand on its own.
6:34
